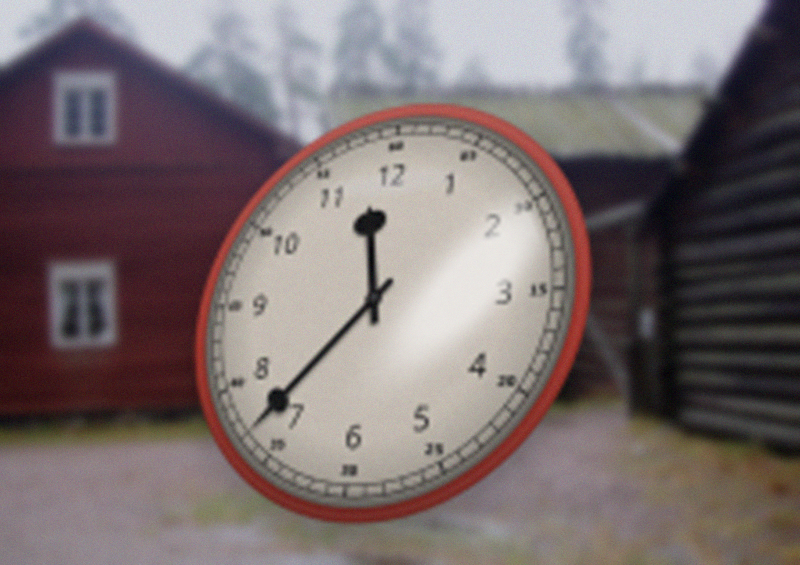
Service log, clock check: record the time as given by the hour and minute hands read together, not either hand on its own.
11:37
